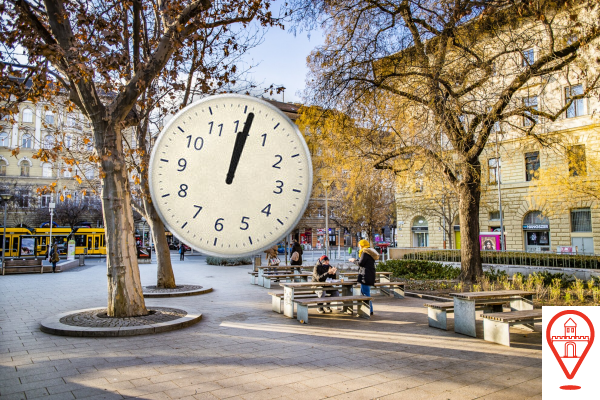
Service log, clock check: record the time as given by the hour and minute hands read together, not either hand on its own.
12:01
